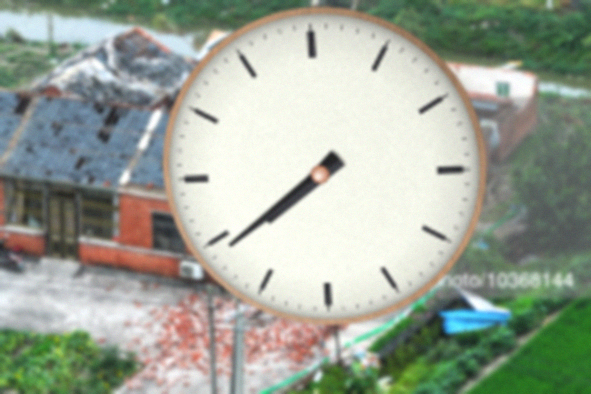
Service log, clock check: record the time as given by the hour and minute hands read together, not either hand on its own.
7:39
